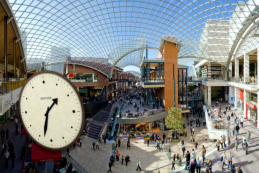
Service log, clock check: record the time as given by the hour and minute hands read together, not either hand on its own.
1:33
